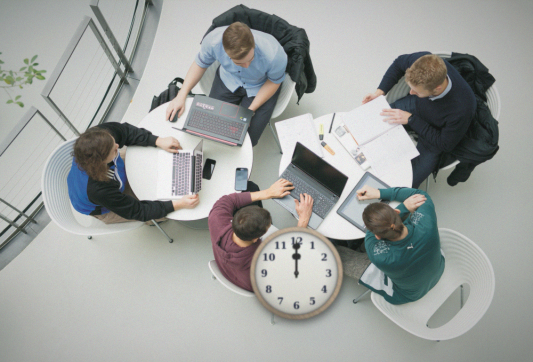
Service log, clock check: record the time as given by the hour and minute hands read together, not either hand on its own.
12:00
